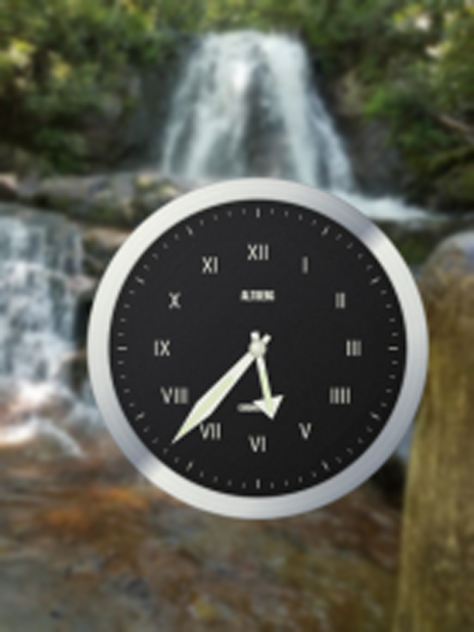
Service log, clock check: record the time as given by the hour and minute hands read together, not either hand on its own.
5:37
